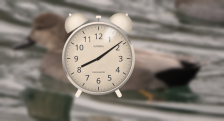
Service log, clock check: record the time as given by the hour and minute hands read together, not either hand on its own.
8:09
